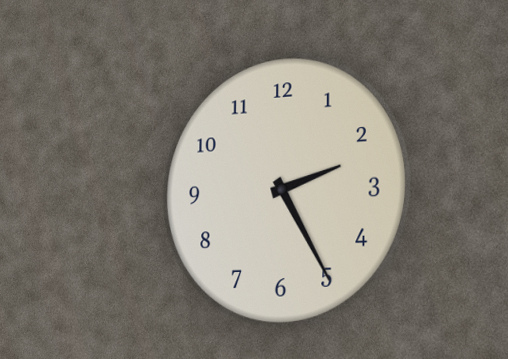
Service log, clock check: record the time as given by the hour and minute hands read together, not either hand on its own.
2:25
